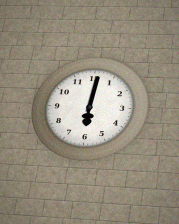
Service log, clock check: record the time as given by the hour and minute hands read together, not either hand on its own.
6:01
